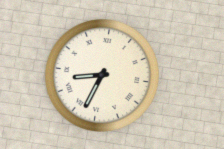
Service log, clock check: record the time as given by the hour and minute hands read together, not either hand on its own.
8:33
